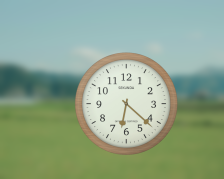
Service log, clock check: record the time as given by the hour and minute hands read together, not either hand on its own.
6:22
